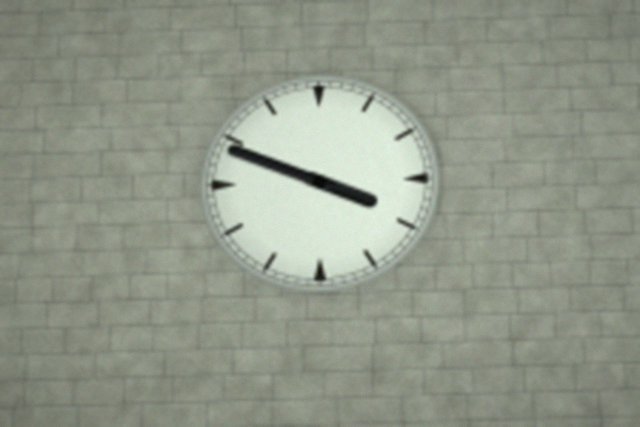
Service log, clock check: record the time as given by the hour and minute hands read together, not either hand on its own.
3:49
